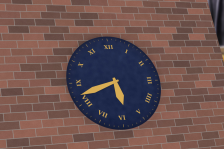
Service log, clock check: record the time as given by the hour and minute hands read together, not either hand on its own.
5:42
